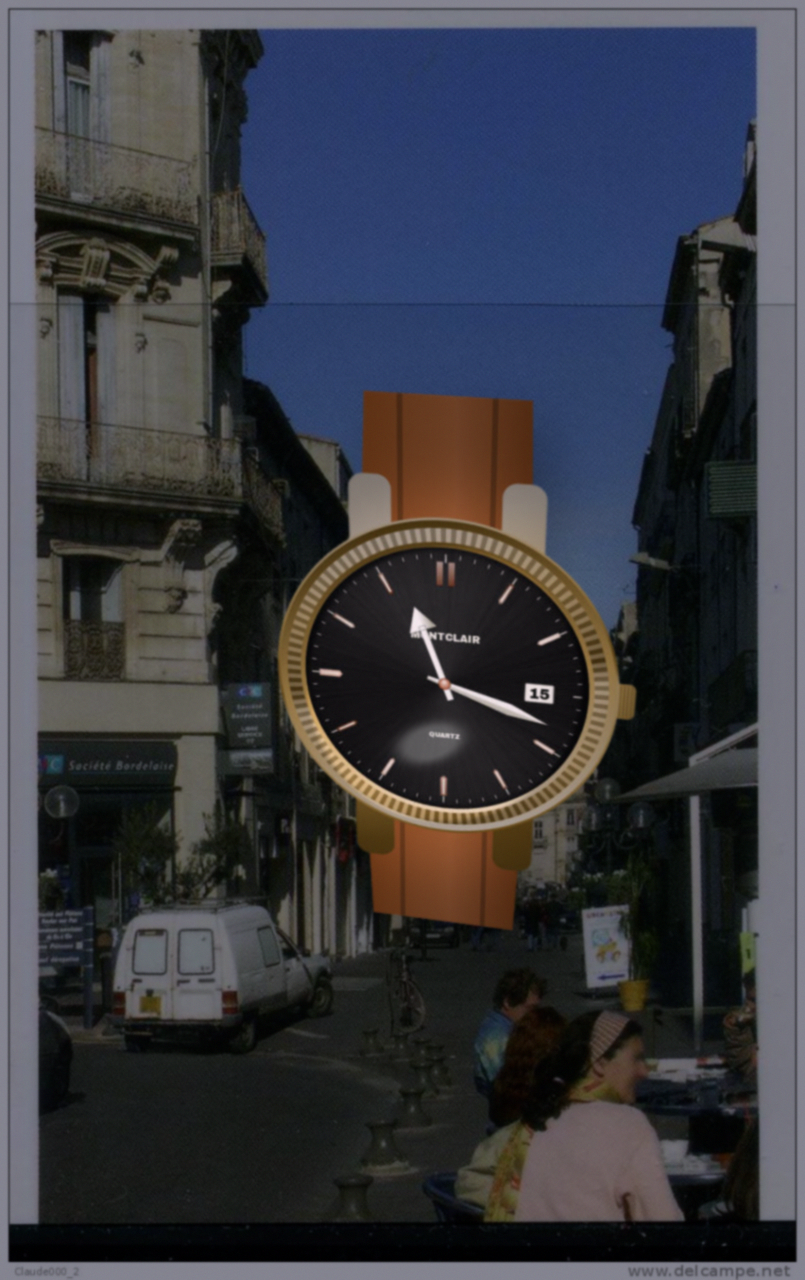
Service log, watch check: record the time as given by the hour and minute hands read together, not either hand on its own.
11:18
